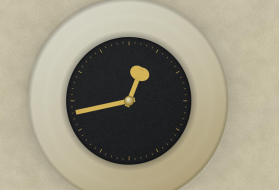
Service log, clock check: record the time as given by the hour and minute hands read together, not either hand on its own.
12:43
